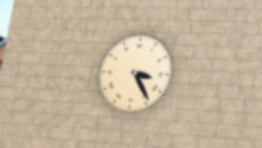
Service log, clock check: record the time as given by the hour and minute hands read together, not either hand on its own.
3:24
